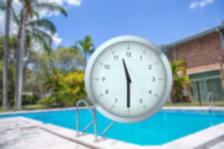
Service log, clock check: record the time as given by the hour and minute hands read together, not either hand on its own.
11:30
